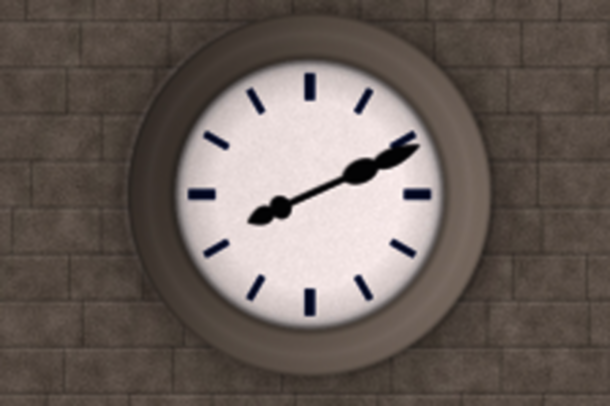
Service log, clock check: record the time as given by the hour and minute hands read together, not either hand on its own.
8:11
